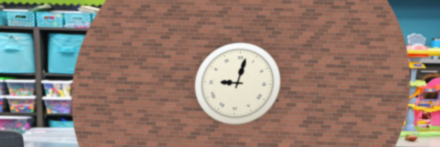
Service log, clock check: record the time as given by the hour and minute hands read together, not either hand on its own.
9:02
